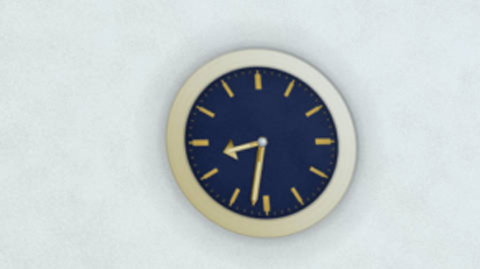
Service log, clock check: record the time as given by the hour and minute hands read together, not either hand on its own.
8:32
